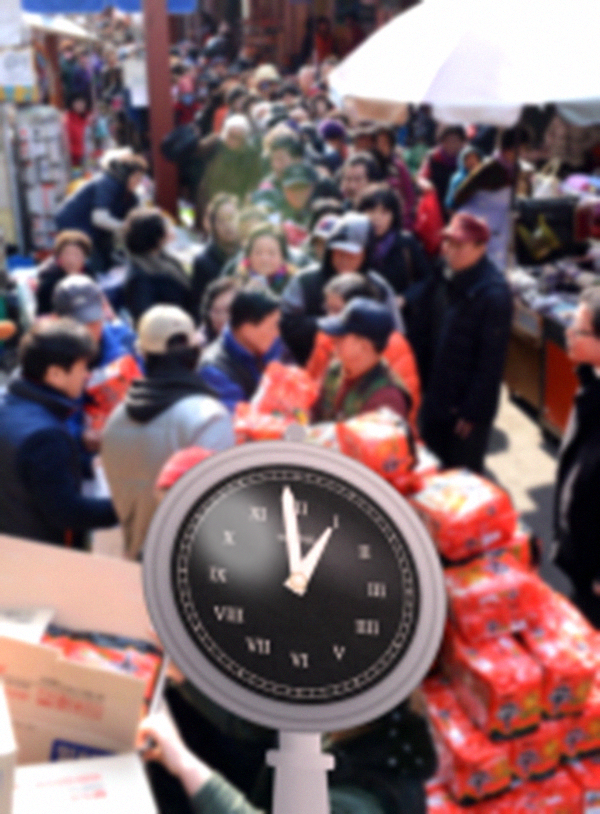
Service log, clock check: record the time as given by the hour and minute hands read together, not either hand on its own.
12:59
